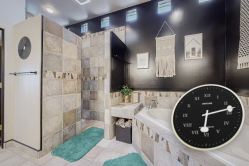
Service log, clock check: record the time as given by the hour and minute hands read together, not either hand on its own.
6:13
